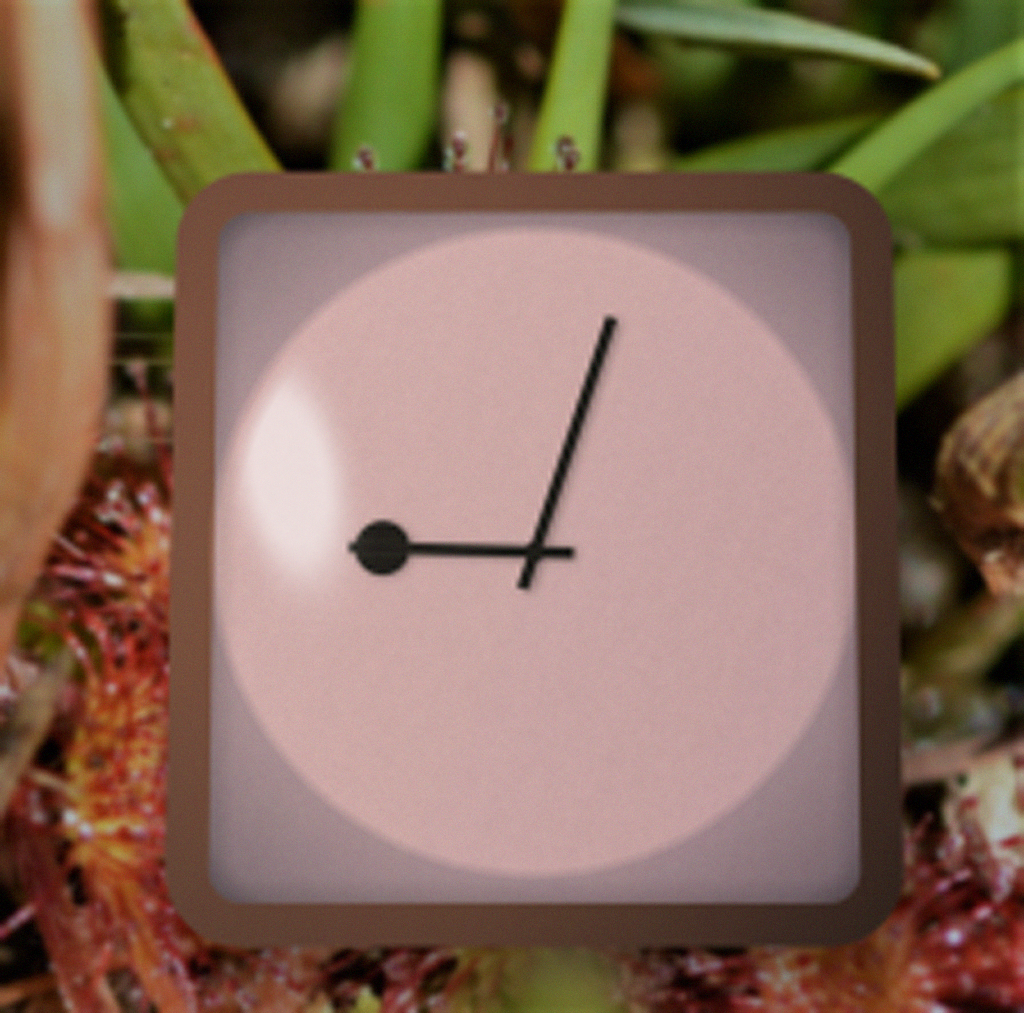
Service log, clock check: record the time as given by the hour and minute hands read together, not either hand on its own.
9:03
